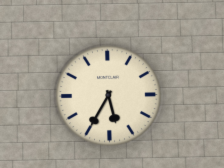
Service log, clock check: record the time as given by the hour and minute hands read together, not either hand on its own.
5:35
